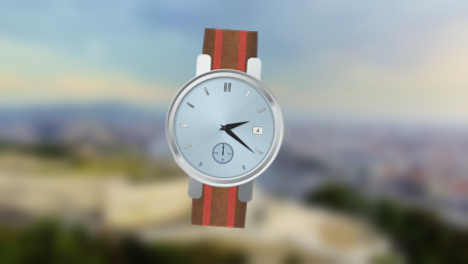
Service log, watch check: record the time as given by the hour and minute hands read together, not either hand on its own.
2:21
